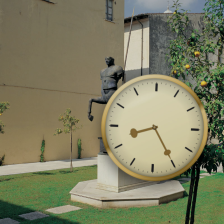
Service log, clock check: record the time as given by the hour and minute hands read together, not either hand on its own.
8:25
